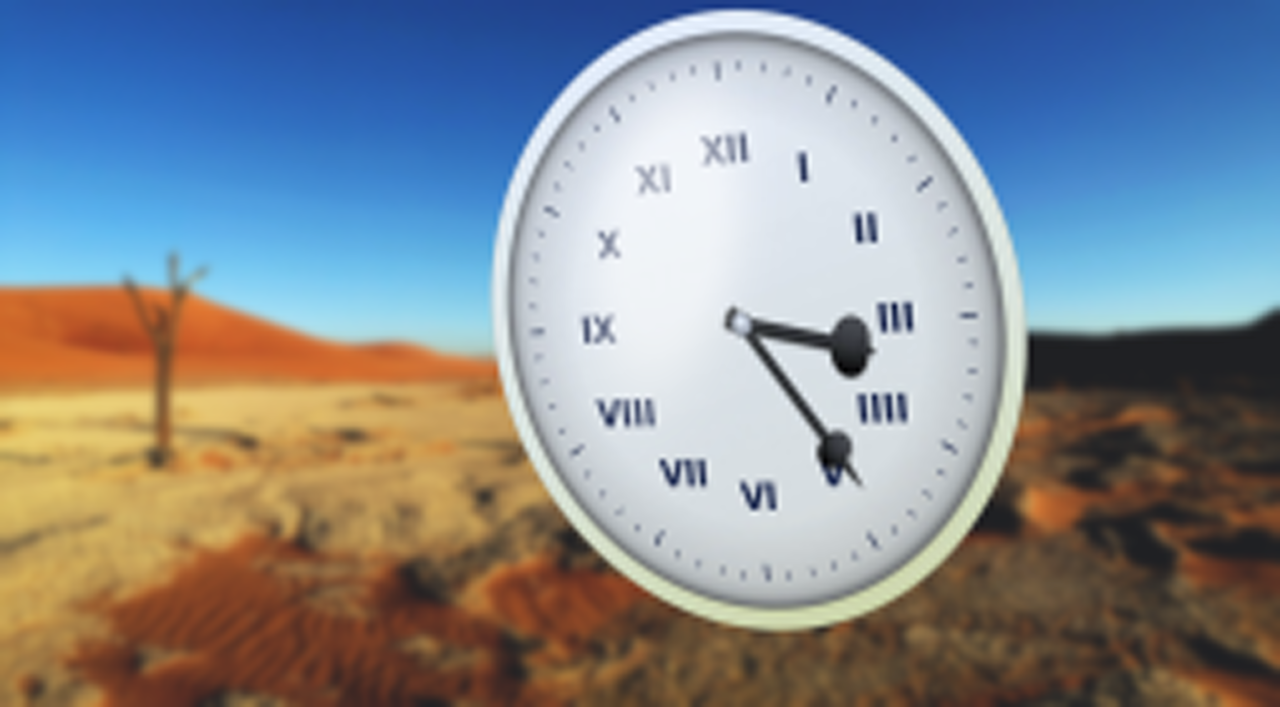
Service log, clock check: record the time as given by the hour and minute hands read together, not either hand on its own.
3:24
